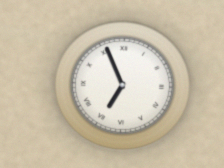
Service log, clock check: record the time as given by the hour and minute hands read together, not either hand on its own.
6:56
